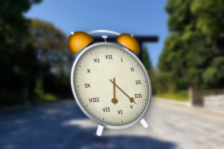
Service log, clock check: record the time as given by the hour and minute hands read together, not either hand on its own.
6:23
